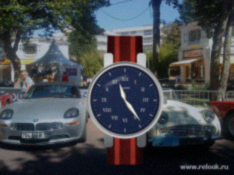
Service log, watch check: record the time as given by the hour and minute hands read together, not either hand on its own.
11:24
